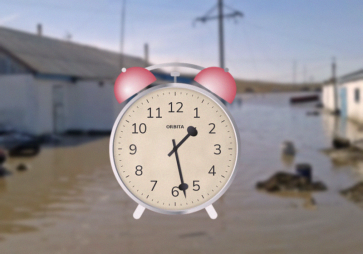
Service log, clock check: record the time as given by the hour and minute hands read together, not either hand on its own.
1:28
